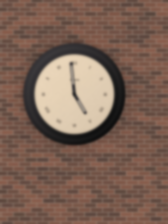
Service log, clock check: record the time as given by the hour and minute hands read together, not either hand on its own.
4:59
